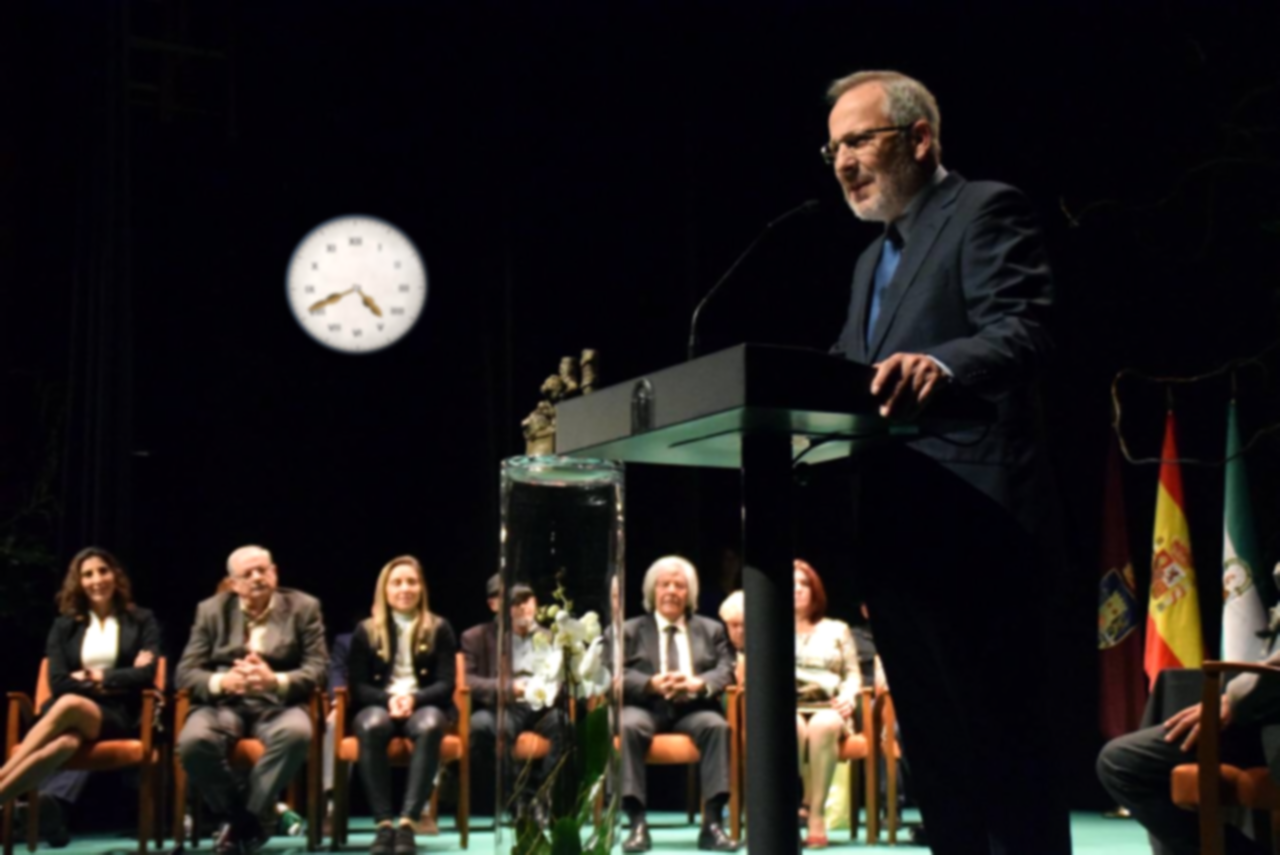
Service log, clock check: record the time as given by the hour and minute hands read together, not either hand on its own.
4:41
